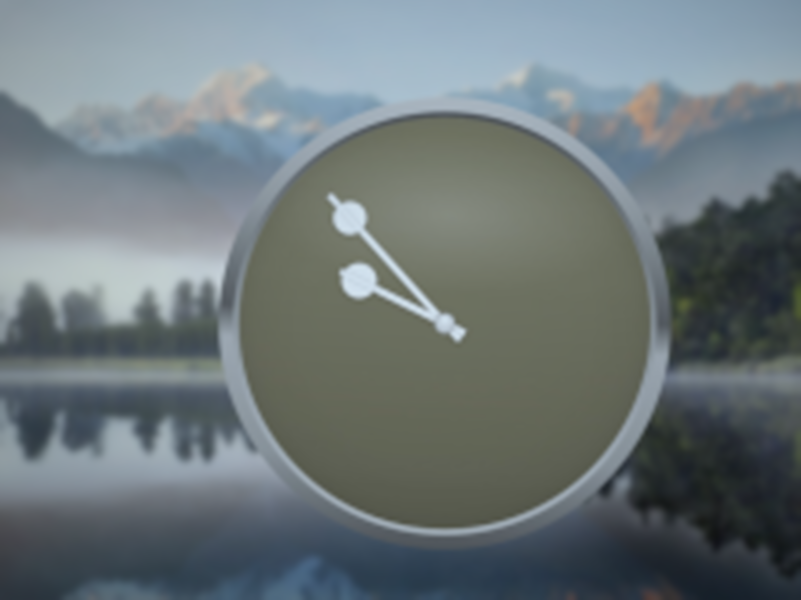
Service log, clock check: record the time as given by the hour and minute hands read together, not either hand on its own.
9:53
